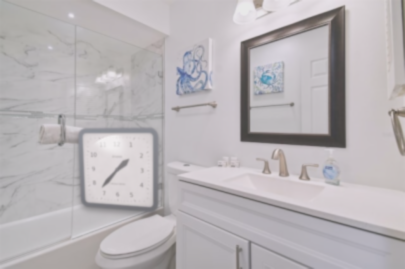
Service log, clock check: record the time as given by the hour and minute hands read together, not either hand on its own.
1:37
